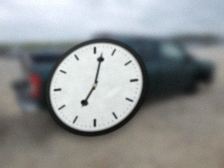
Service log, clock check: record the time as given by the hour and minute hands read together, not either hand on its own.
7:02
